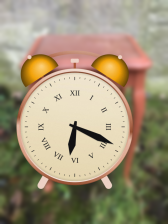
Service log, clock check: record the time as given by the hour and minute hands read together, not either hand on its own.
6:19
